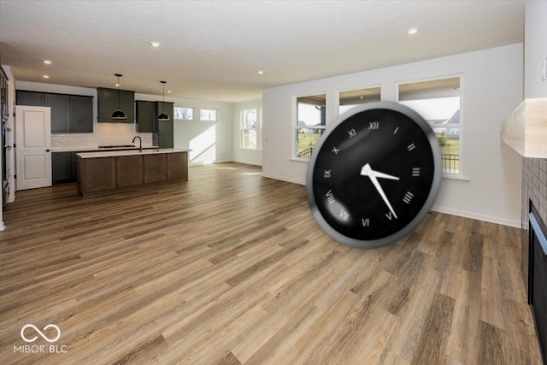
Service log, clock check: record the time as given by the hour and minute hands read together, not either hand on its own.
3:24
